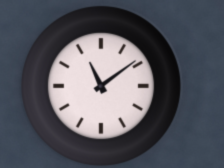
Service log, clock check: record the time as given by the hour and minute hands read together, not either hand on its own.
11:09
